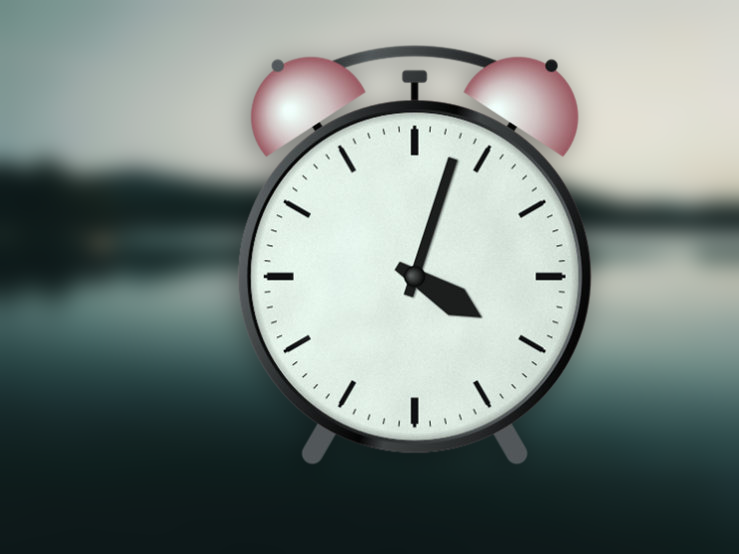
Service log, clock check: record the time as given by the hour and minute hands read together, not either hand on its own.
4:03
